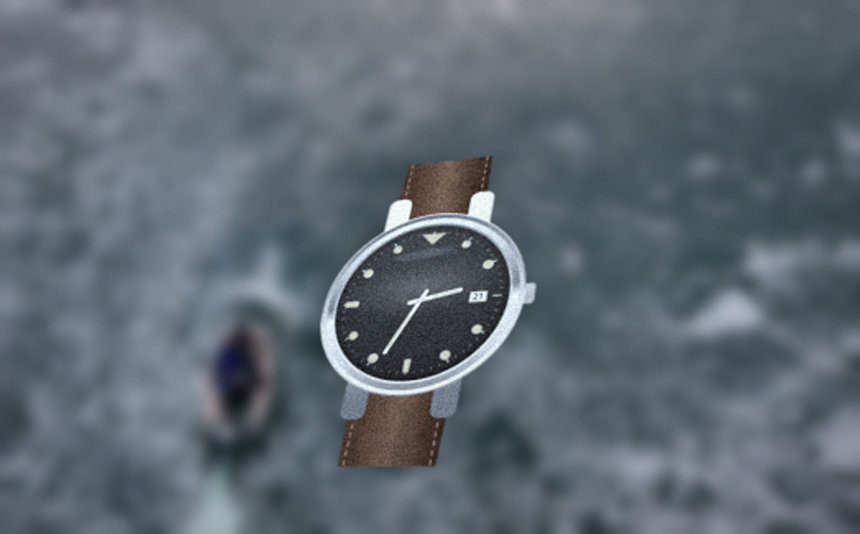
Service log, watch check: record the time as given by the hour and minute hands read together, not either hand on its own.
2:34
